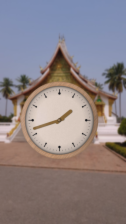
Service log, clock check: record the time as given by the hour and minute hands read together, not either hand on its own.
1:42
